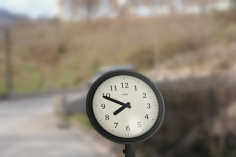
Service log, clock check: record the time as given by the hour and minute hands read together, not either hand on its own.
7:49
